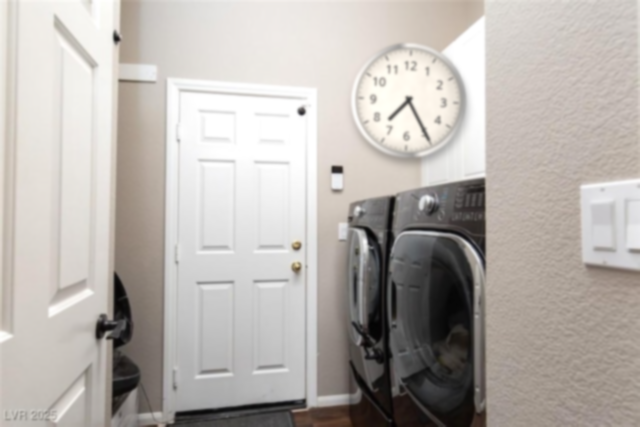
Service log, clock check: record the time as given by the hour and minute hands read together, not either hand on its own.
7:25
